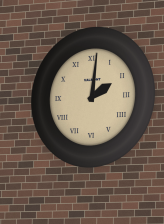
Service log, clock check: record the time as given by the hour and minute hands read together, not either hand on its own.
2:01
